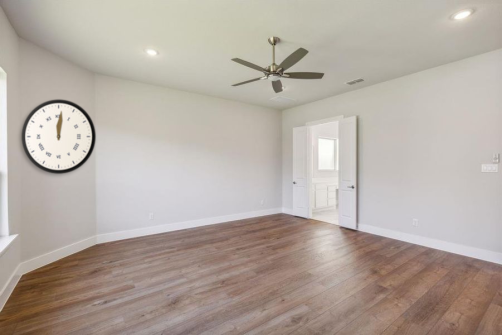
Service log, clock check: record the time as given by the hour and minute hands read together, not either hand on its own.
12:01
